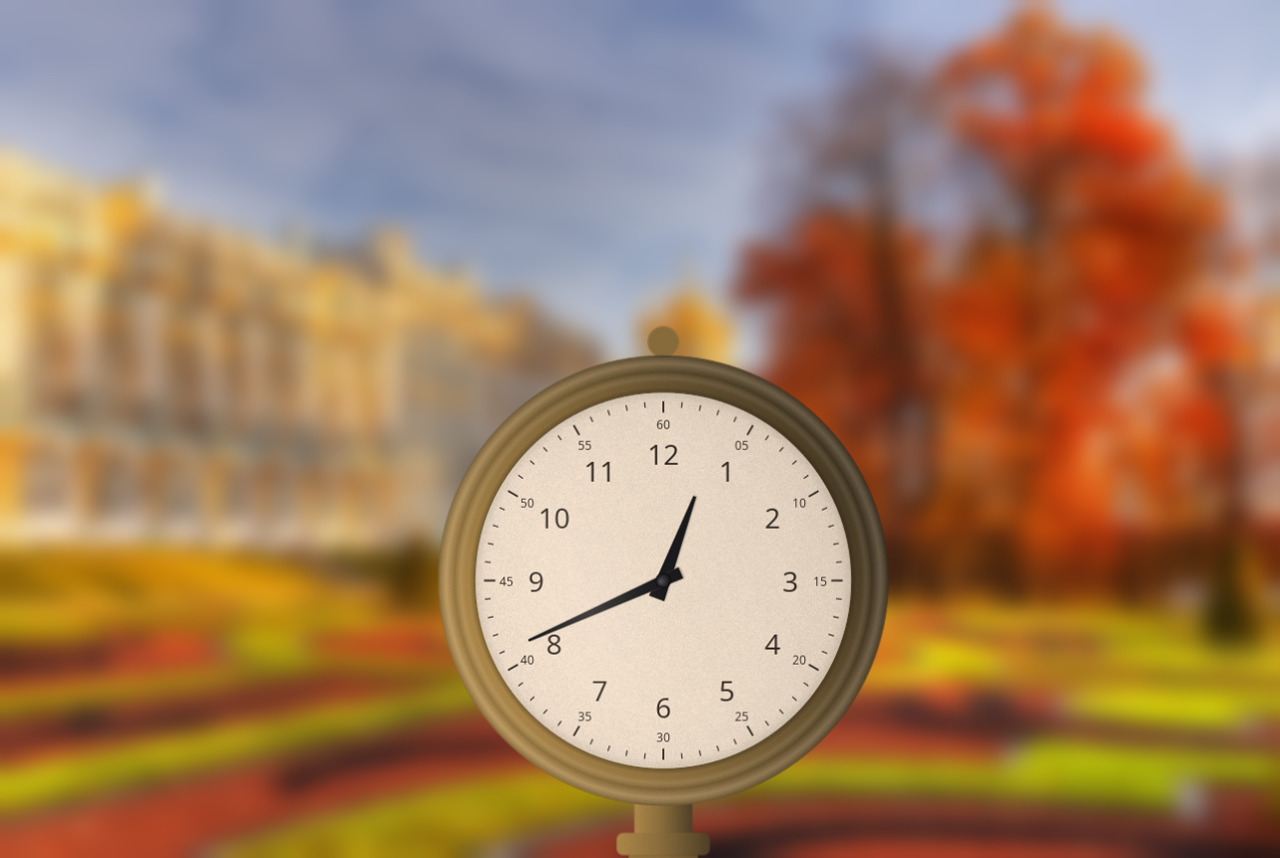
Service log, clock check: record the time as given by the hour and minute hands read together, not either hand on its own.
12:41
